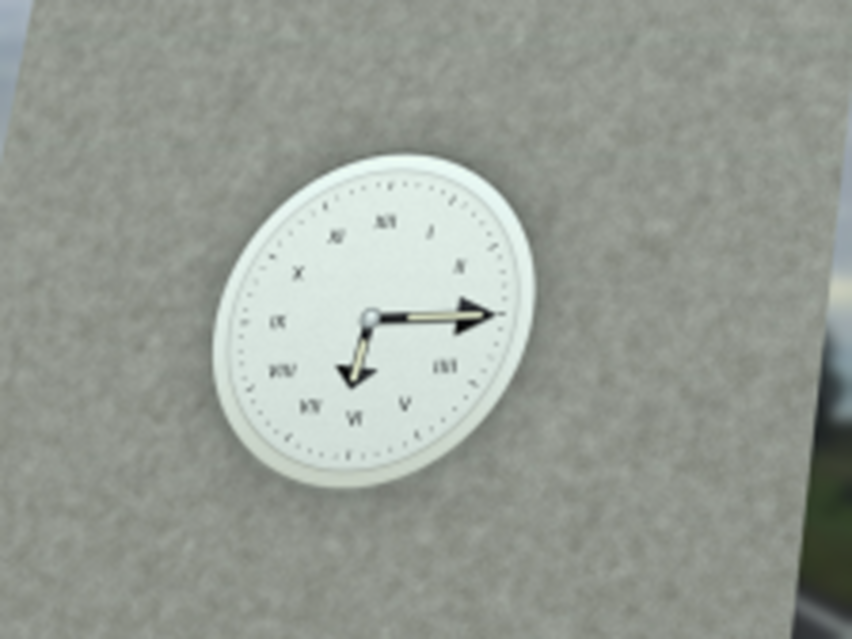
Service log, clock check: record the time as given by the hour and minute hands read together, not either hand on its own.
6:15
